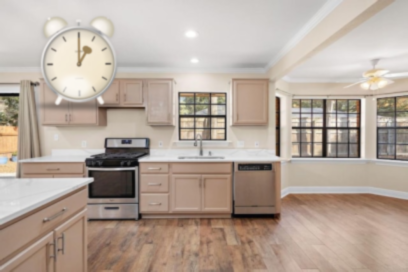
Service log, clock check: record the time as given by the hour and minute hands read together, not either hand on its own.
1:00
